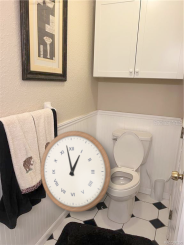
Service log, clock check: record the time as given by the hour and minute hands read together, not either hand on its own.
12:58
